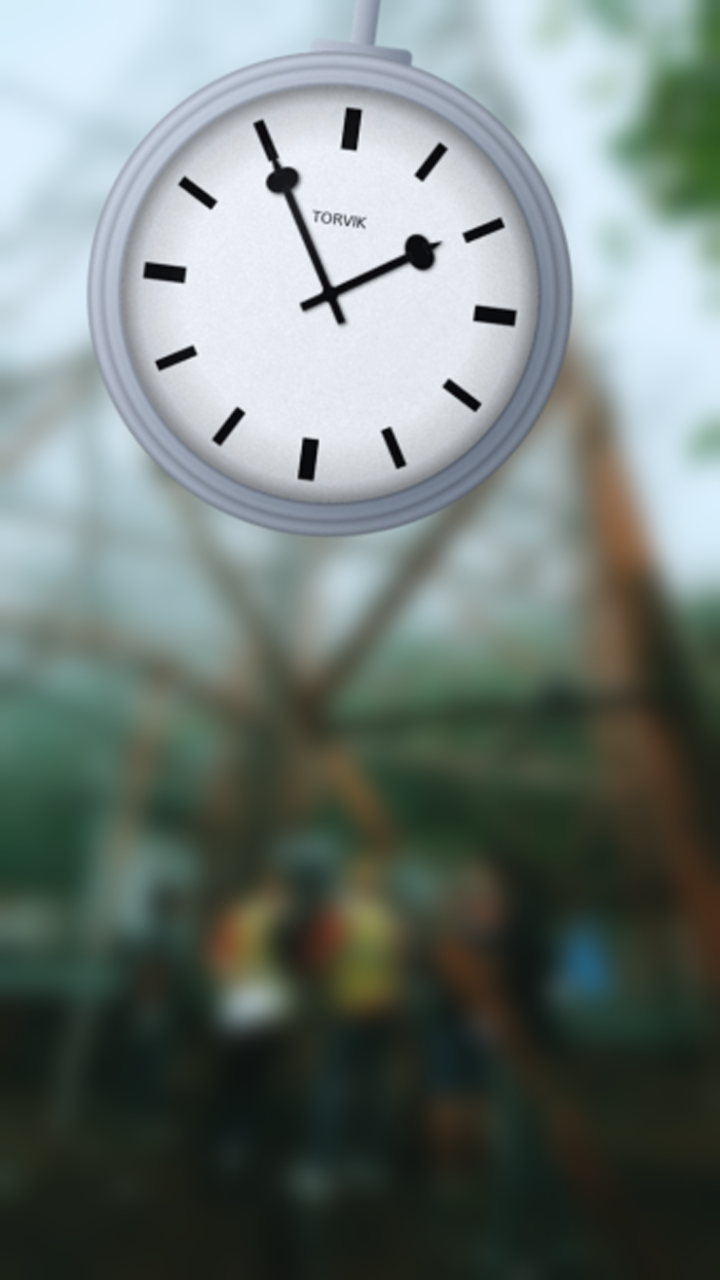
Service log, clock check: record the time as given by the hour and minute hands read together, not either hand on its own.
1:55
